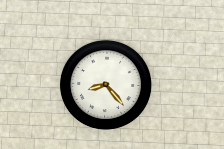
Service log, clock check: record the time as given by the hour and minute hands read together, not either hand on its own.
8:23
